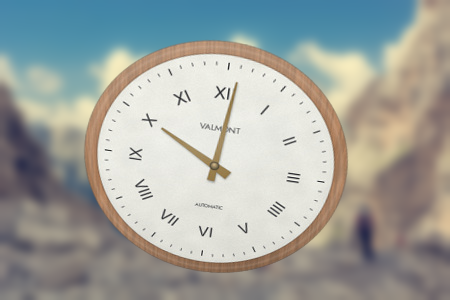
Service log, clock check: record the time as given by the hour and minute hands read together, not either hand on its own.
10:01
